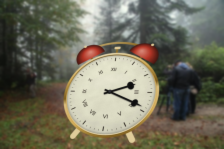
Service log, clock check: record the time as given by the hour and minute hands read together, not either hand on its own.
2:19
